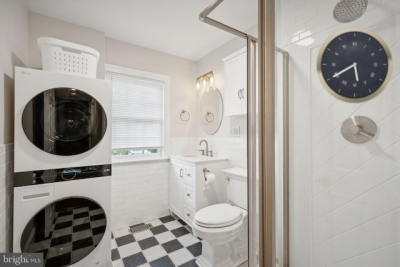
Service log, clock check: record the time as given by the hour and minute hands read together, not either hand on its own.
5:40
